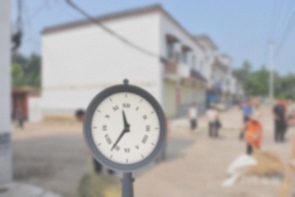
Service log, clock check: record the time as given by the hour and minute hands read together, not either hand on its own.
11:36
